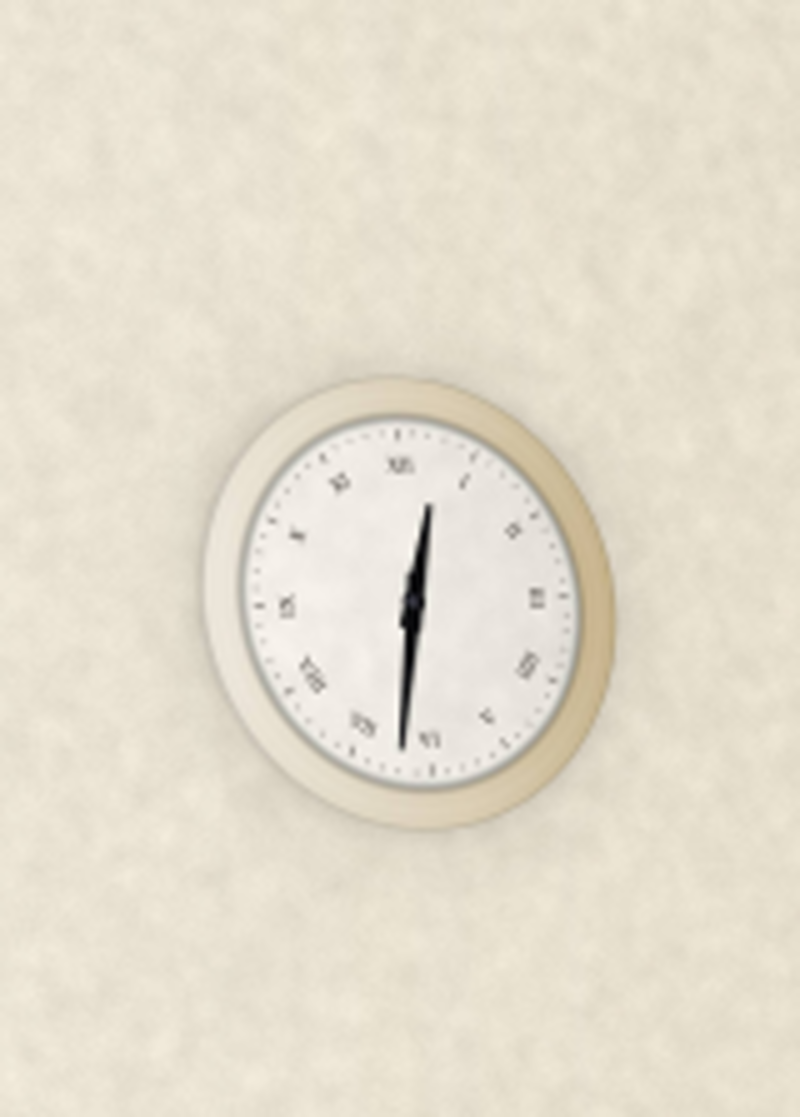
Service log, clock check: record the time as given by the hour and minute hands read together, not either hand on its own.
12:32
